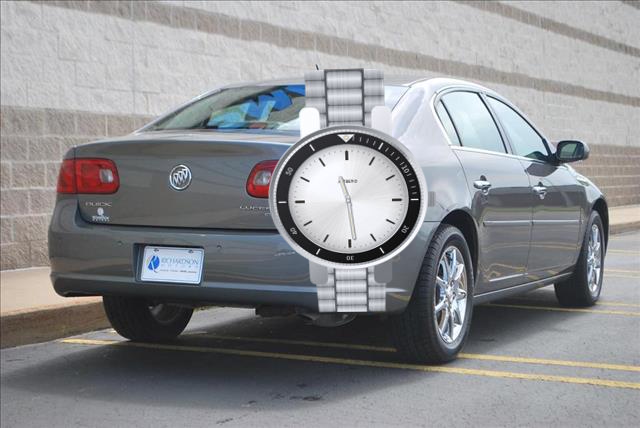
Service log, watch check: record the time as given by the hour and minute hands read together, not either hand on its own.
11:29
